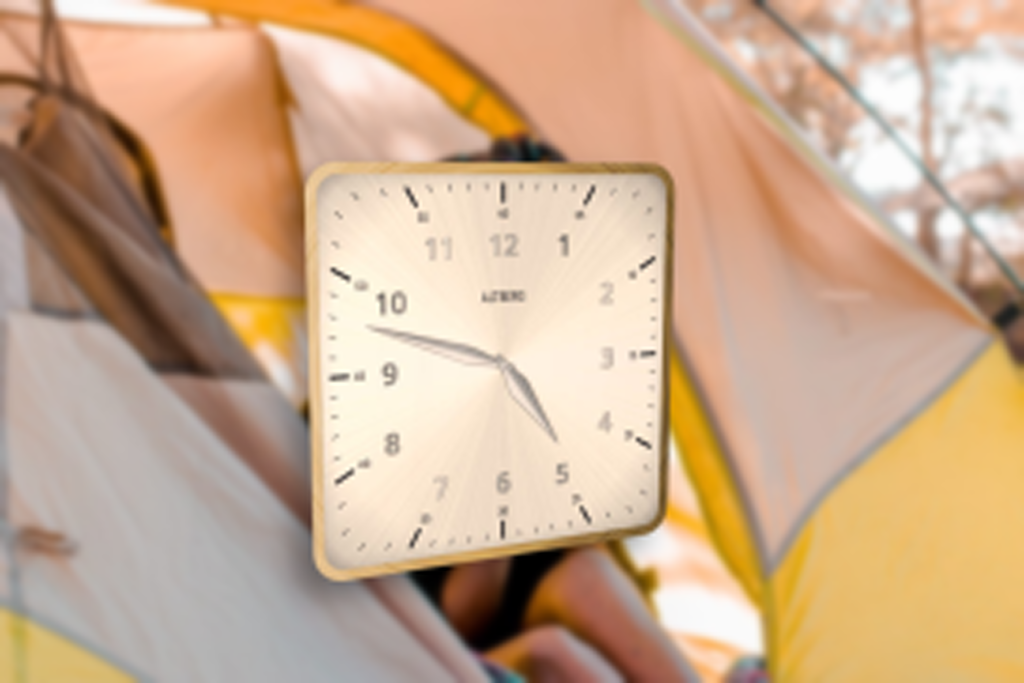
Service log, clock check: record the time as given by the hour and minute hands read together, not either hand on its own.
4:48
